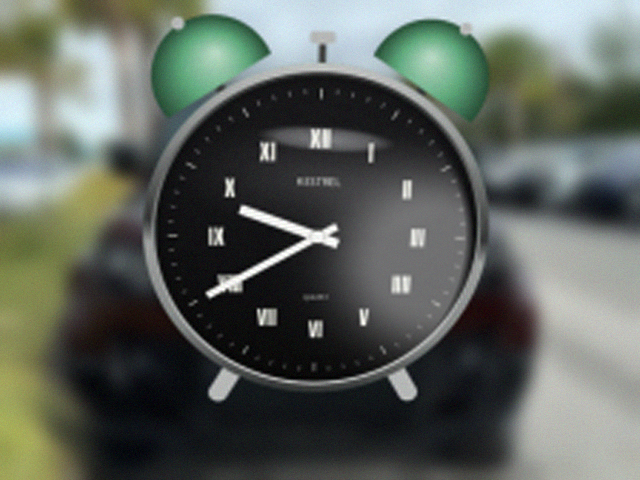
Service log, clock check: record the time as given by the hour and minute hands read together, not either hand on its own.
9:40
